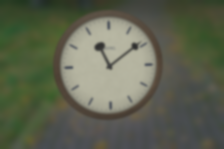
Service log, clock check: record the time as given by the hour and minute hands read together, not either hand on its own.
11:09
